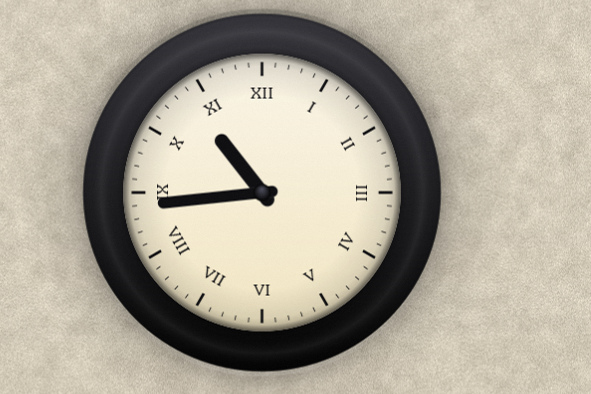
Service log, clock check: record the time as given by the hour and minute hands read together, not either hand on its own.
10:44
